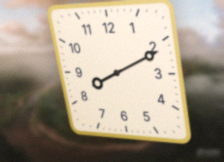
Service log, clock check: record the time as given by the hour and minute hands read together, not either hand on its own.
8:11
